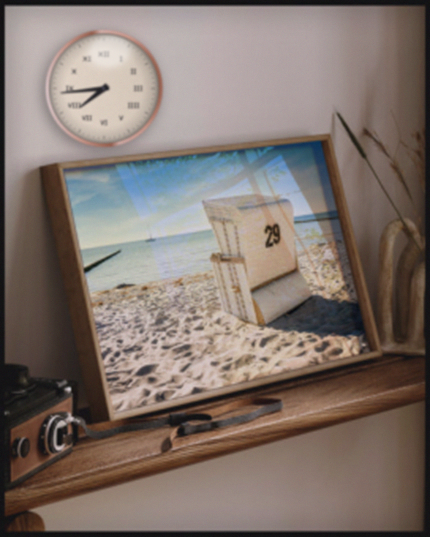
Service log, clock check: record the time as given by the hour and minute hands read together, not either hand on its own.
7:44
